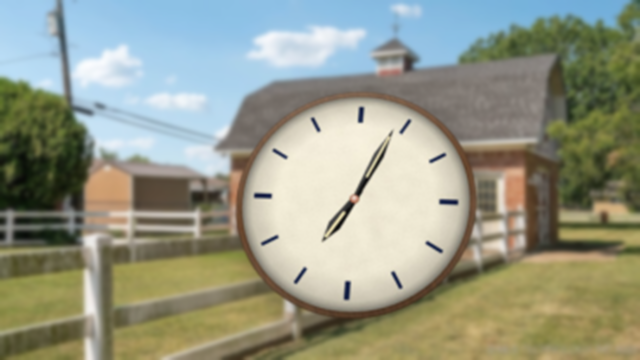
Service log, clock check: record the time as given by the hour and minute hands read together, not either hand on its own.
7:04
